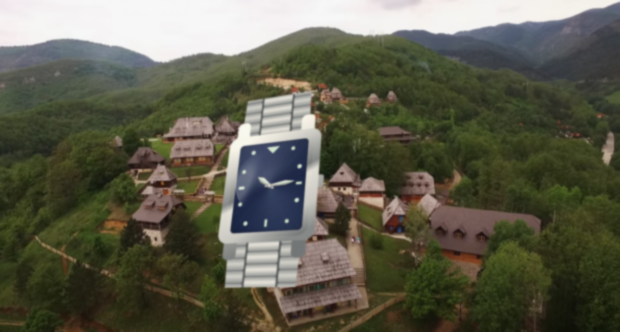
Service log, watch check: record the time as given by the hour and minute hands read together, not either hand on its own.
10:14
